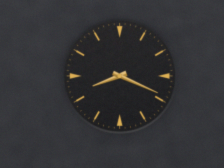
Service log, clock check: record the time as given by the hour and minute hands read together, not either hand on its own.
8:19
